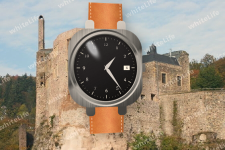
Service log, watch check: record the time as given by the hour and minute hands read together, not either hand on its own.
1:24
